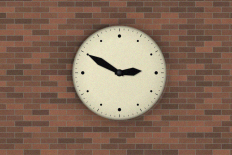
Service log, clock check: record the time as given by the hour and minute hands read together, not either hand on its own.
2:50
